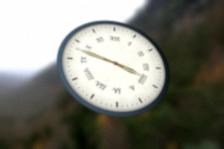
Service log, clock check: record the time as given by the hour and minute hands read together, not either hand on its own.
3:48
